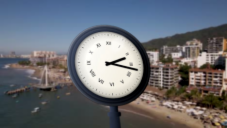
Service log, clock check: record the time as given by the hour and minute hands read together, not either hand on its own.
2:17
